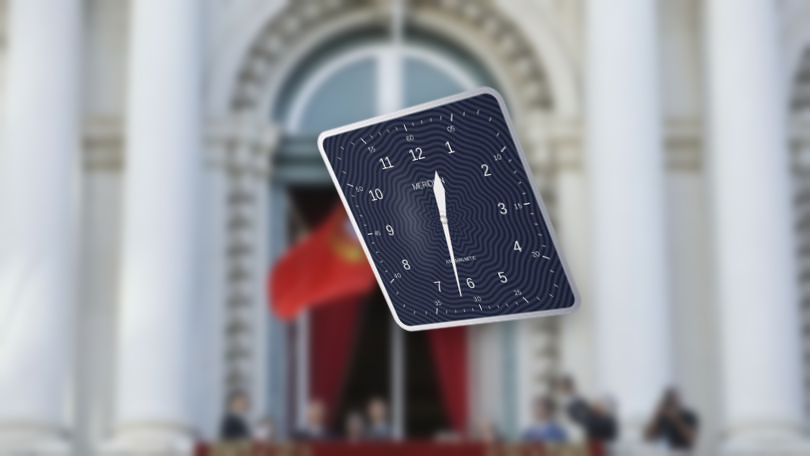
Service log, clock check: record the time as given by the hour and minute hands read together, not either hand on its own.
12:32
